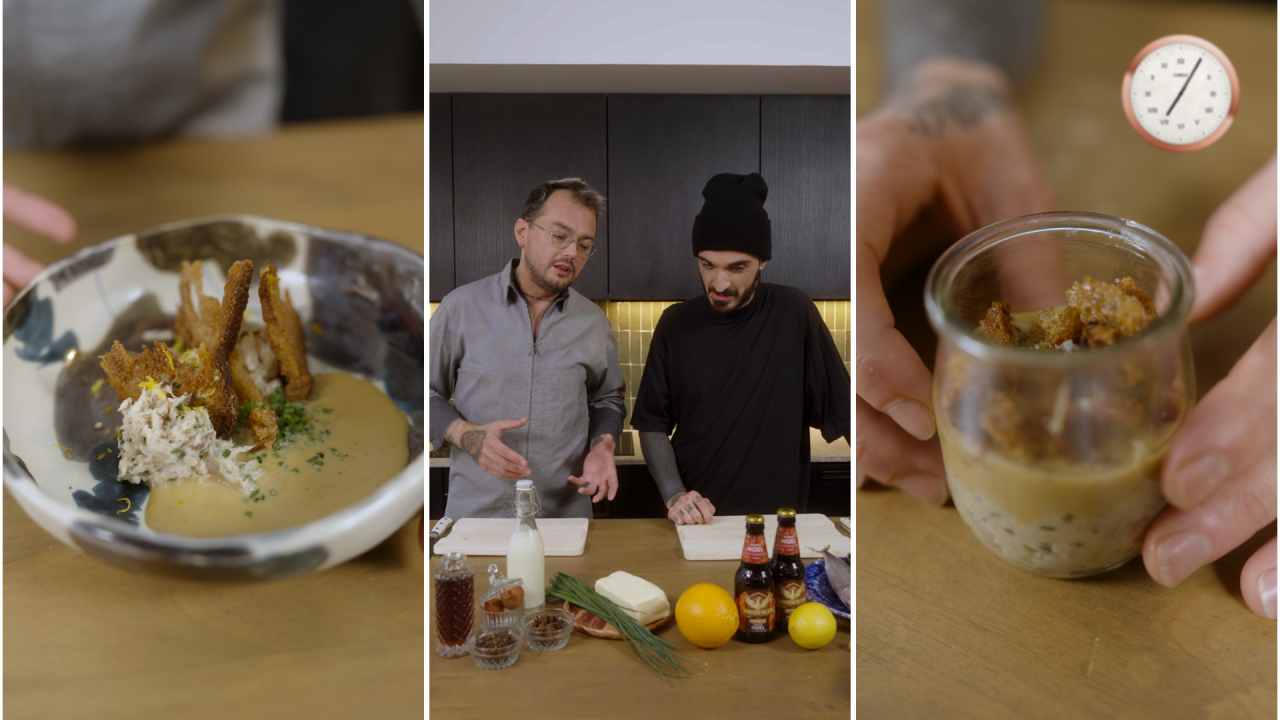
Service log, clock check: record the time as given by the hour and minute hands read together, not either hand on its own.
7:05
